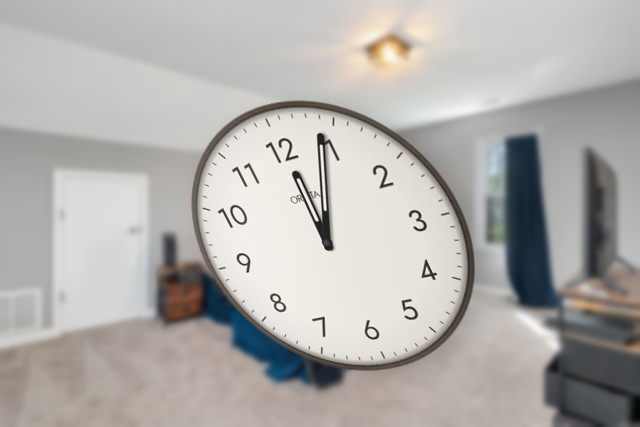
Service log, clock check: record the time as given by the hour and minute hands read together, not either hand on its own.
12:04
